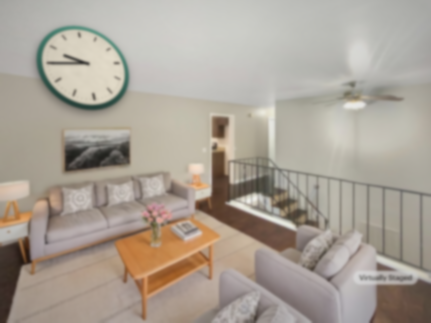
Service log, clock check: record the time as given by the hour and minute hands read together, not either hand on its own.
9:45
